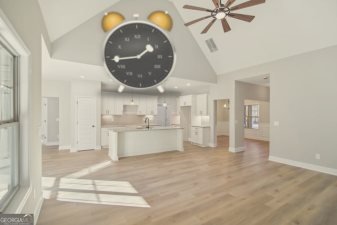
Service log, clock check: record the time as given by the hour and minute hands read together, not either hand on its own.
1:44
